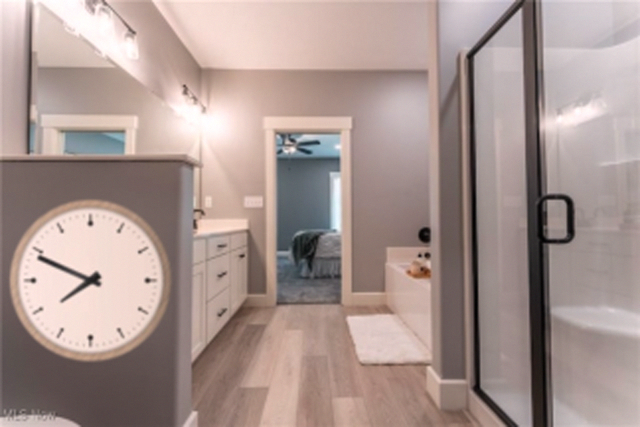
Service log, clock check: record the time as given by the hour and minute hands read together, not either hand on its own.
7:49
